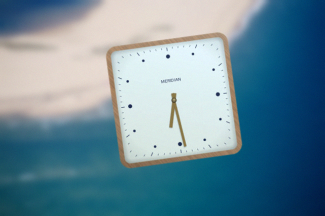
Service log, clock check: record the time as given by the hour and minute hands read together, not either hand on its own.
6:29
